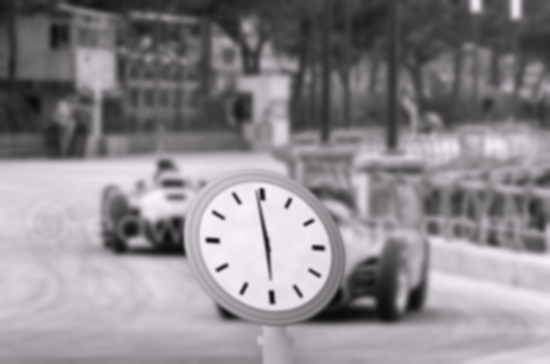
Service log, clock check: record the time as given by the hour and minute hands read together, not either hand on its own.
5:59
